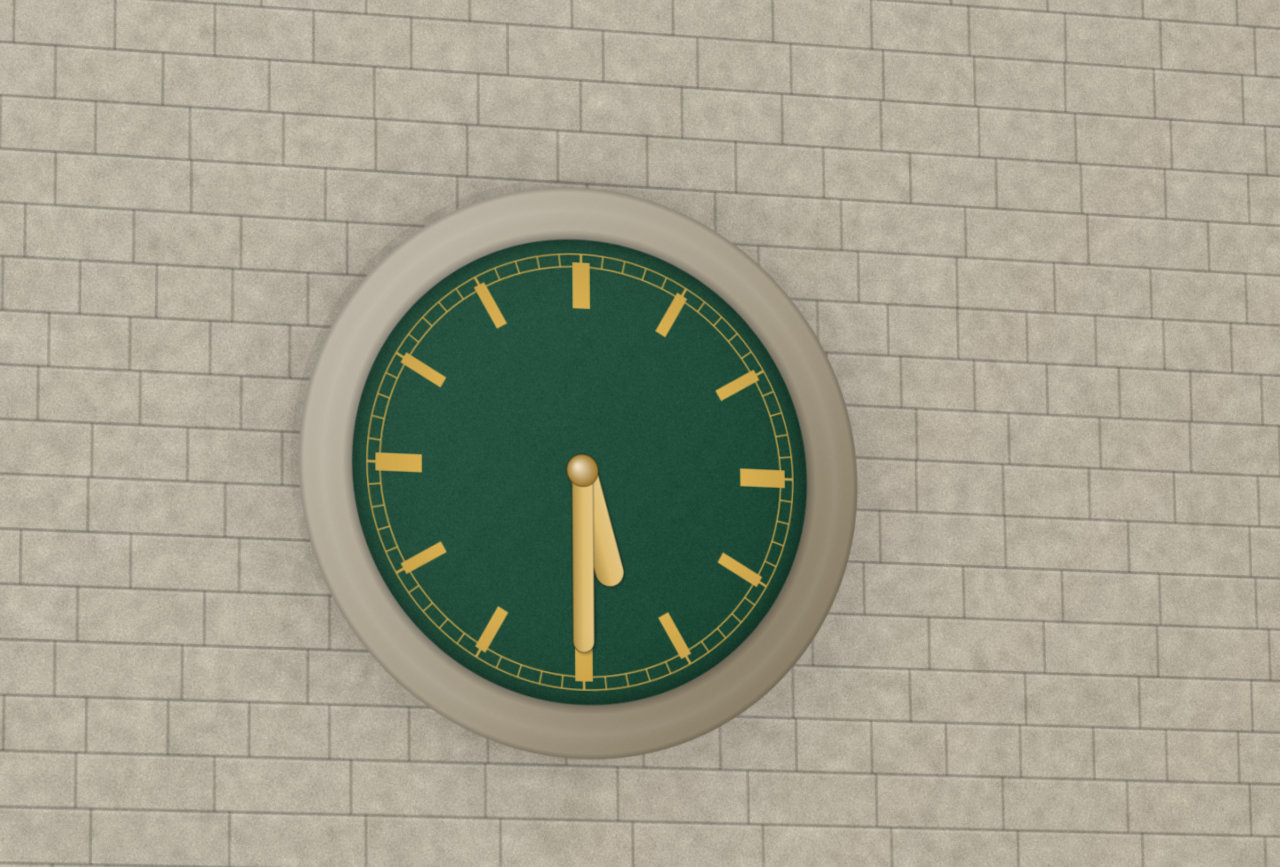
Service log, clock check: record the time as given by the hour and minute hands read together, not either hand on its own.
5:30
